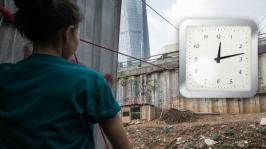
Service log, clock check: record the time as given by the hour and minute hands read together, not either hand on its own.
12:13
